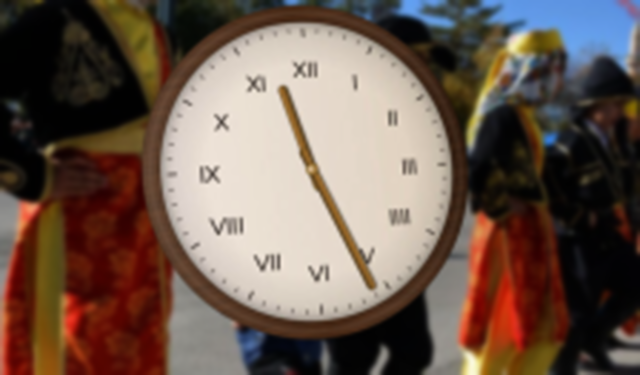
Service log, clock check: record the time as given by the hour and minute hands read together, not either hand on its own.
11:26
